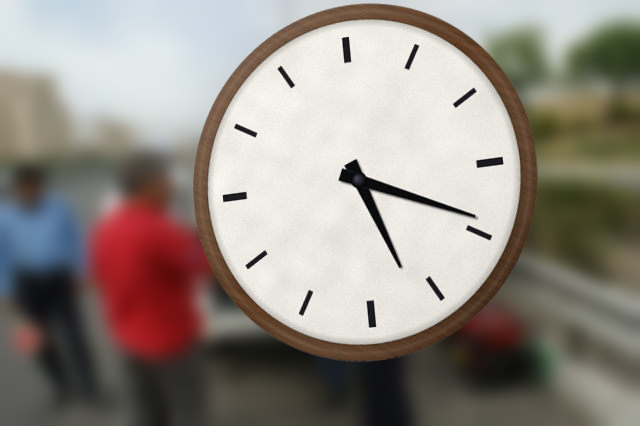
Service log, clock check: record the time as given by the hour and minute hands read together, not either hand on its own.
5:19
